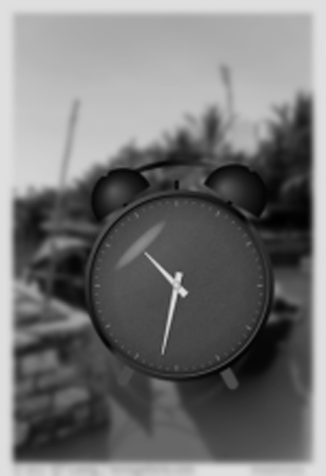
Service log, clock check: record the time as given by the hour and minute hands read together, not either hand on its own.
10:32
